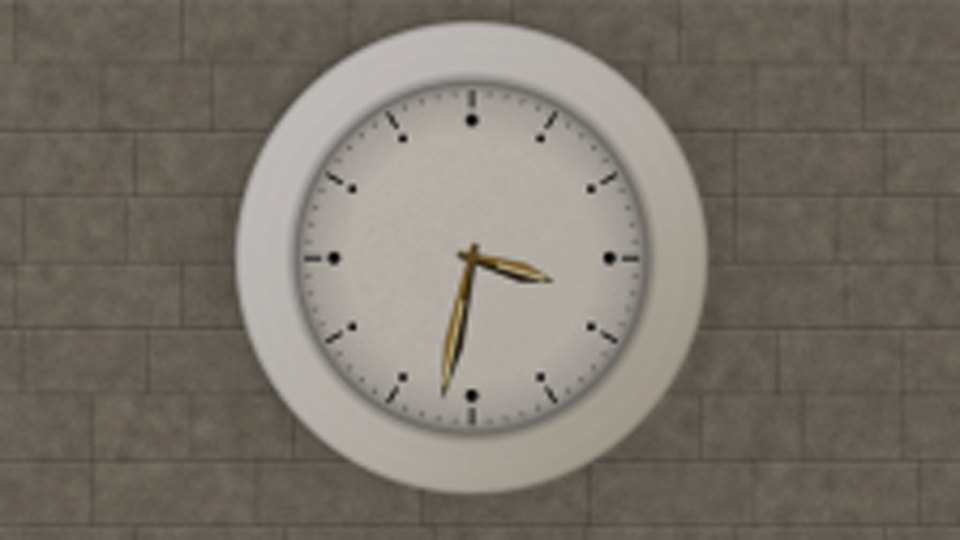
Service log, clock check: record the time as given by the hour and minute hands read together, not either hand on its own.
3:32
